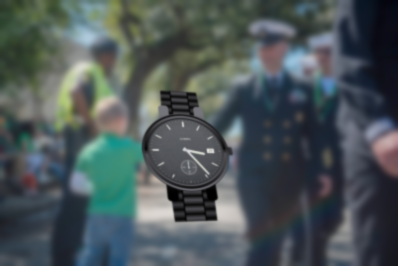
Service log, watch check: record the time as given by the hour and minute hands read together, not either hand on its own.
3:24
